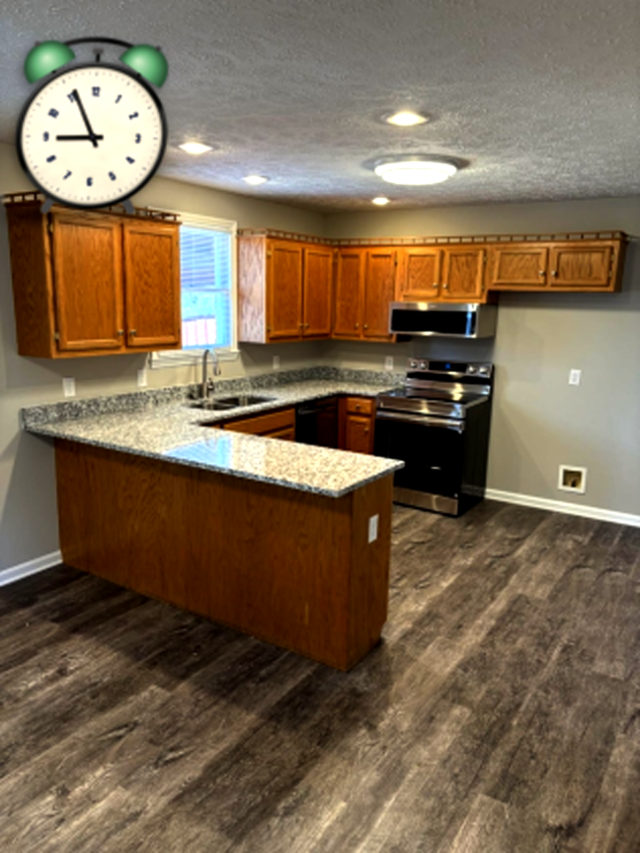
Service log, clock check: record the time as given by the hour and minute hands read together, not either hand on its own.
8:56
